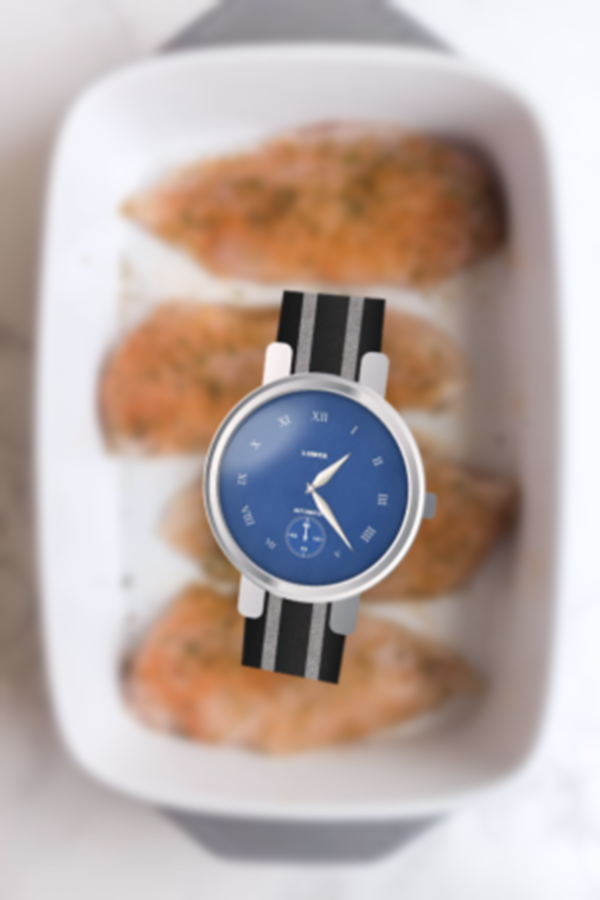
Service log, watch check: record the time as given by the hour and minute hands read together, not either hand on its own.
1:23
